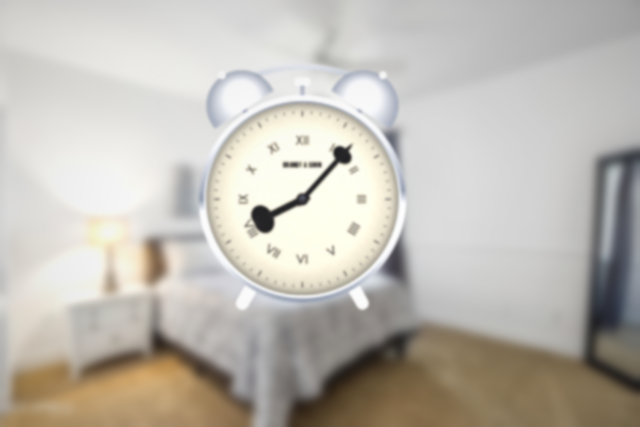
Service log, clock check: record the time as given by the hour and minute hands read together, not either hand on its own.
8:07
